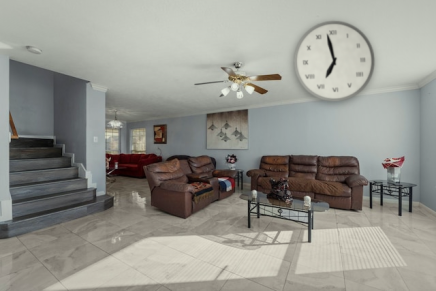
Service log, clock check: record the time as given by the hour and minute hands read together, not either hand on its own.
6:58
